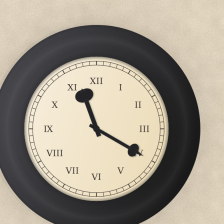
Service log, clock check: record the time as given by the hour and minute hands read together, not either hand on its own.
11:20
